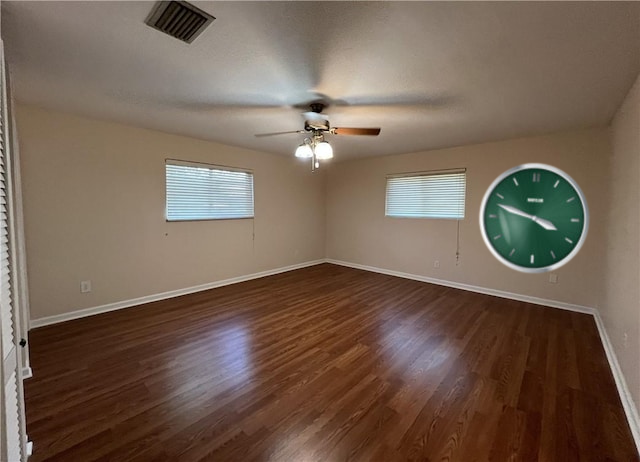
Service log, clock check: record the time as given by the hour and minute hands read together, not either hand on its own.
3:48
